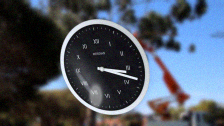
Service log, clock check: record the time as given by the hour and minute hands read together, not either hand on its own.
3:18
